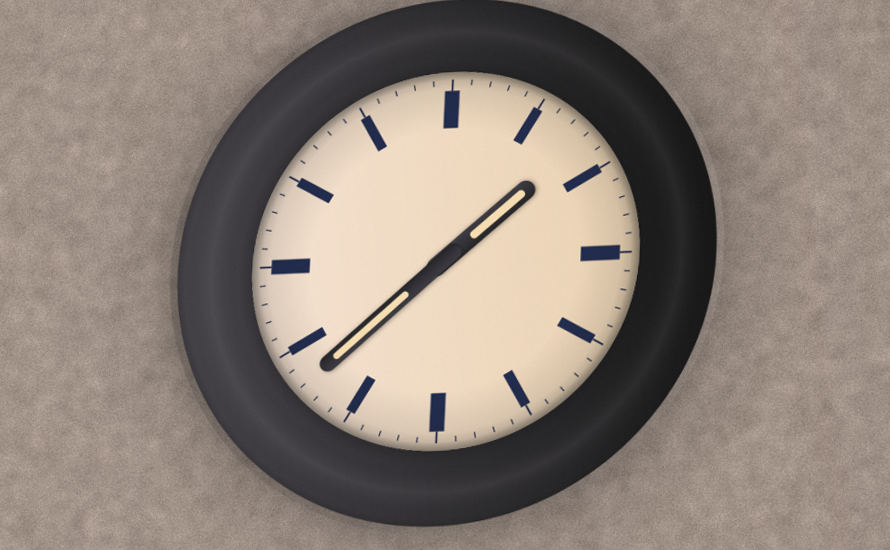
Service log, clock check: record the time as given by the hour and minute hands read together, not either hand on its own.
1:38
